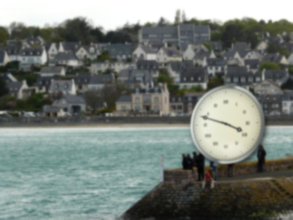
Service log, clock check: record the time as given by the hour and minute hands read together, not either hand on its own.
3:48
